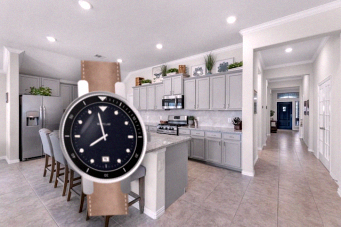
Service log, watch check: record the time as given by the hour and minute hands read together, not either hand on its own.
7:58
